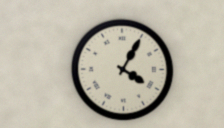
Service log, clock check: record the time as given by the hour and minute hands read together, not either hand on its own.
4:05
